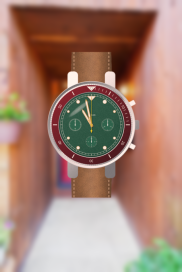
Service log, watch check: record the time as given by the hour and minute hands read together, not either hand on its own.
10:58
